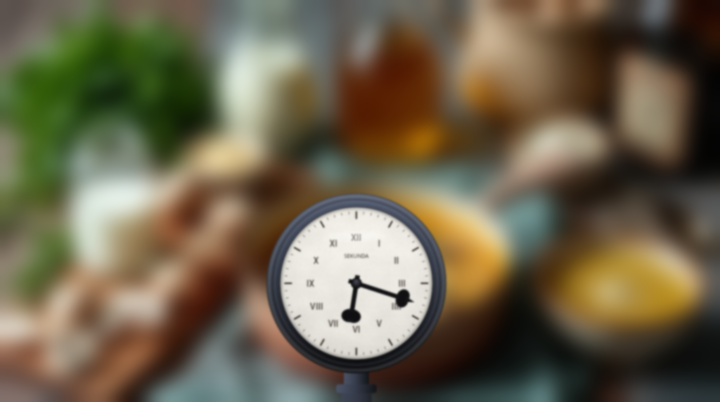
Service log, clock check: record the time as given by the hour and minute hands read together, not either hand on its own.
6:18
